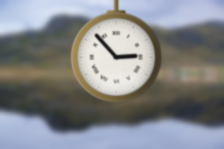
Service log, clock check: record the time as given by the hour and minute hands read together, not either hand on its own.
2:53
